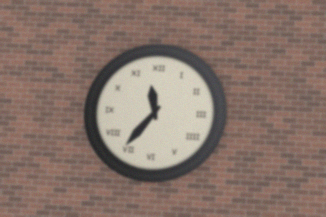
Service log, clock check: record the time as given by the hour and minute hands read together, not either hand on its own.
11:36
